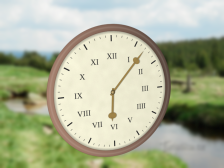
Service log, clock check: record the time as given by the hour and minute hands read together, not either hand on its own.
6:07
